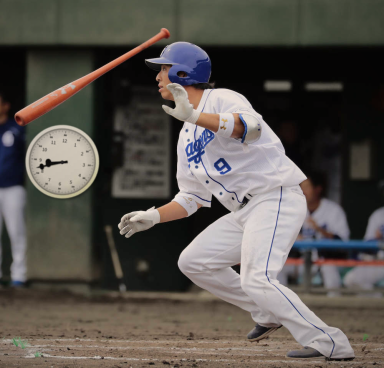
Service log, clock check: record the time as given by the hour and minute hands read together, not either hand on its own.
8:42
